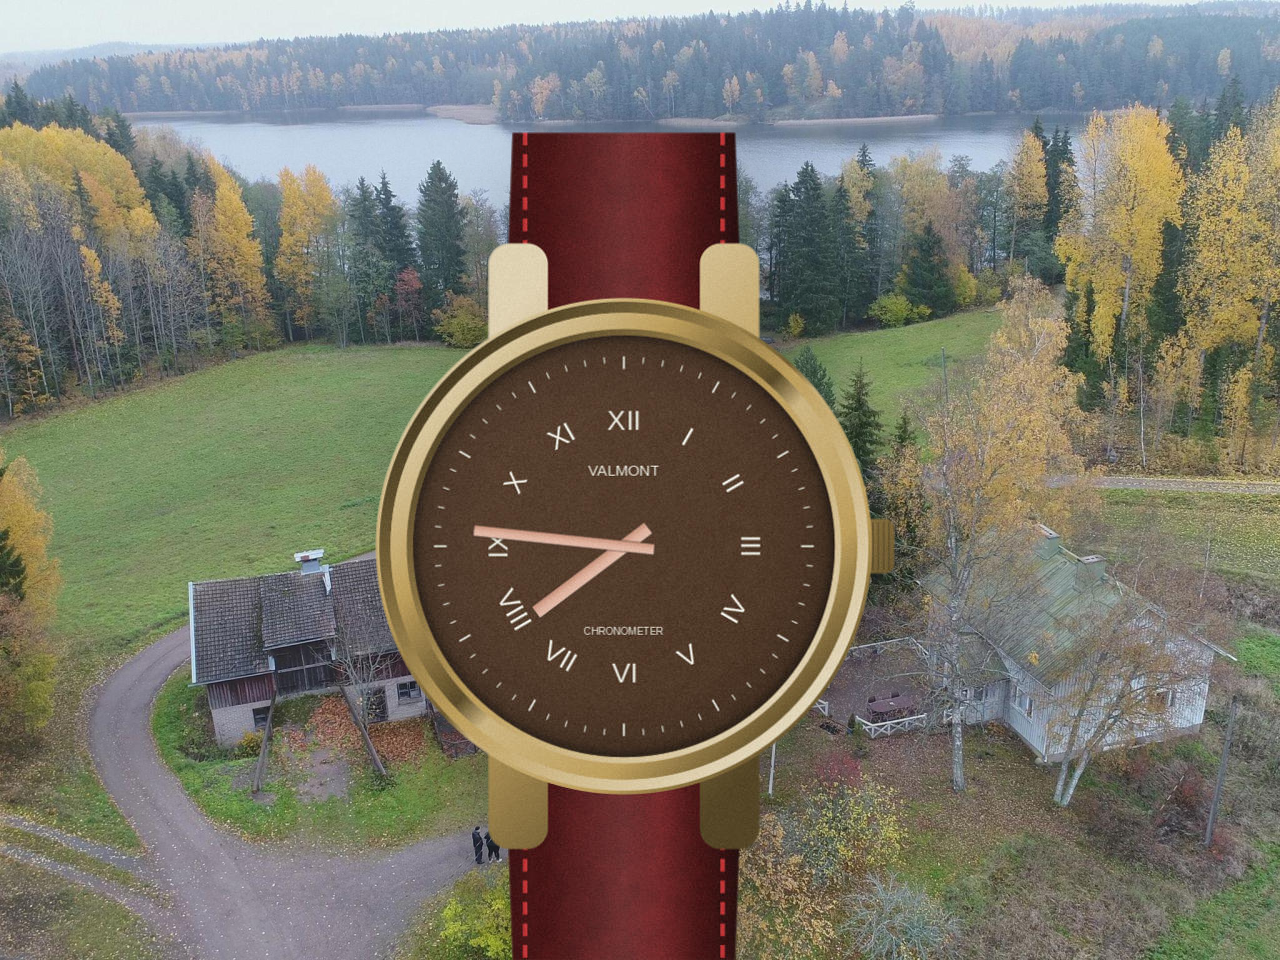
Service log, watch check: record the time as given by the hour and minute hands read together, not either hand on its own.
7:46
